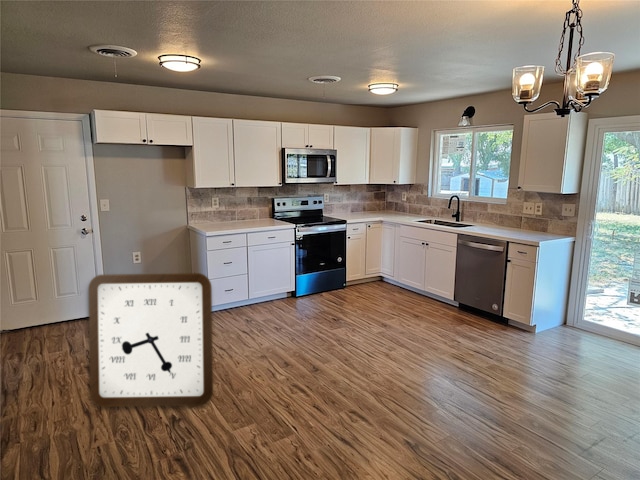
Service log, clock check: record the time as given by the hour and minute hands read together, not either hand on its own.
8:25
